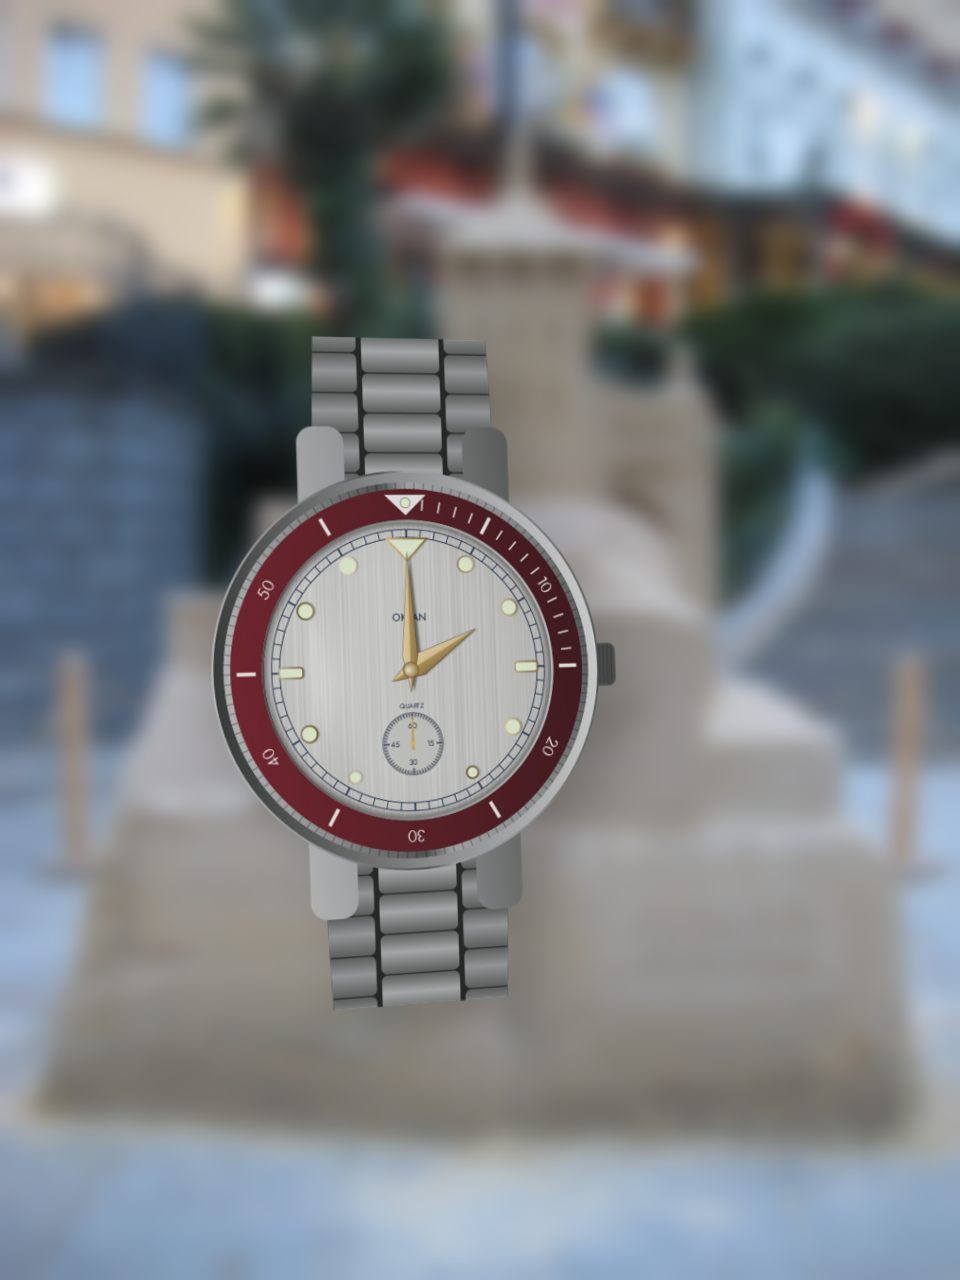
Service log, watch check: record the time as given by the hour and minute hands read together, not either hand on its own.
2:00
